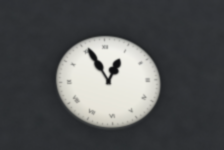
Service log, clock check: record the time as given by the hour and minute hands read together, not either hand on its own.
12:56
